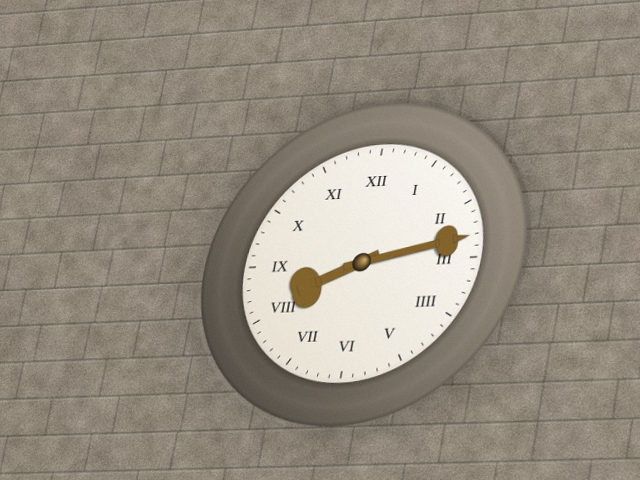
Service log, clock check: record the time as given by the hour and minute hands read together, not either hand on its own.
8:13
